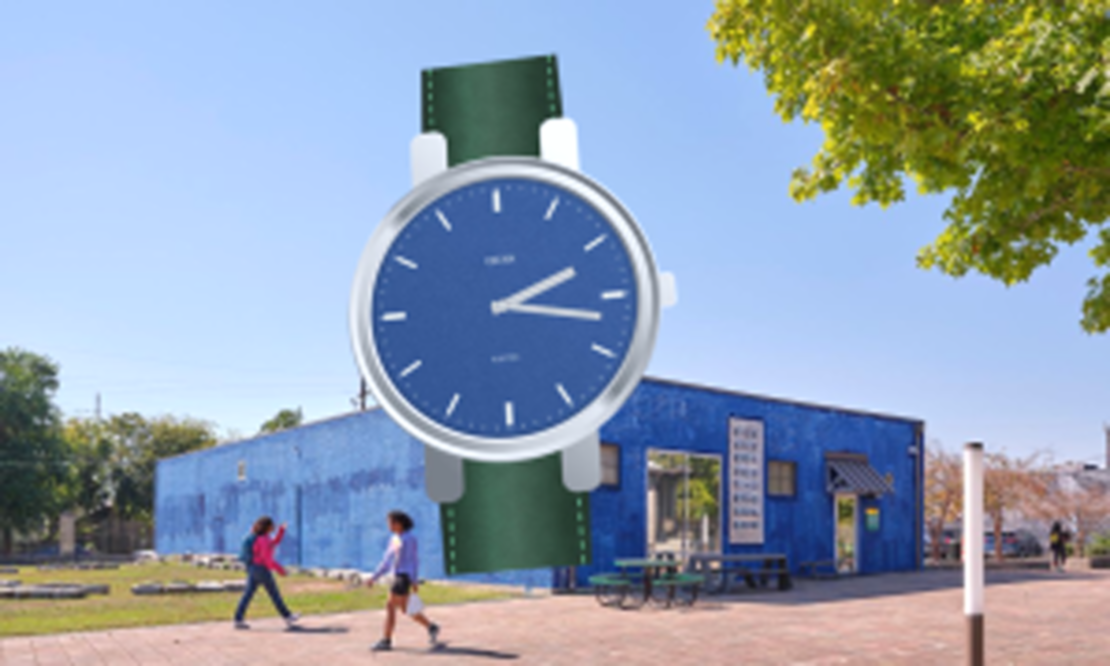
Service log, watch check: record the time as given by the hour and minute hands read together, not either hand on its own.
2:17
